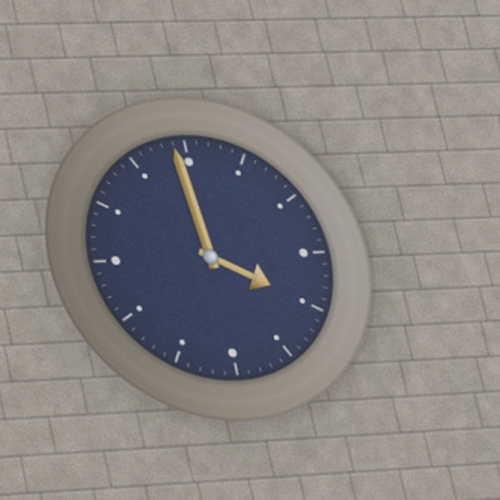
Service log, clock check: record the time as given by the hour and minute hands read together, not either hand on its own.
3:59
